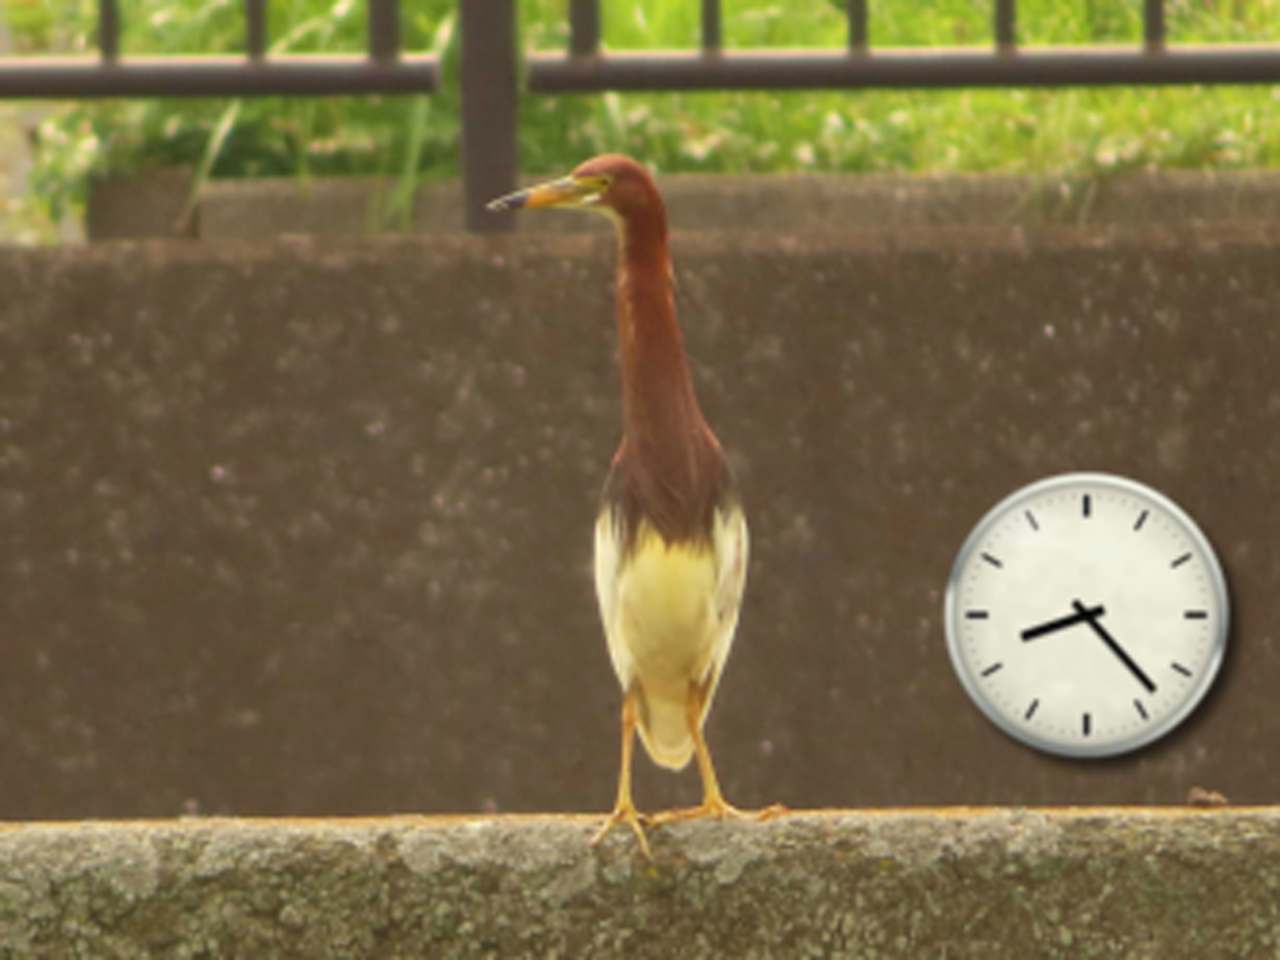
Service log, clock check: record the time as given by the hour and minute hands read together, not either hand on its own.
8:23
